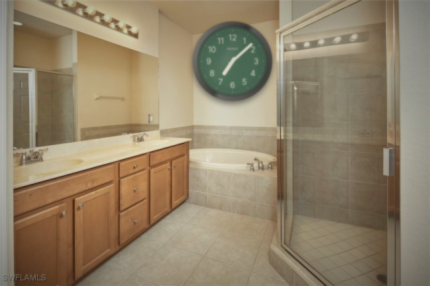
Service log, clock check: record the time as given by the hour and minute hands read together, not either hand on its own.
7:08
